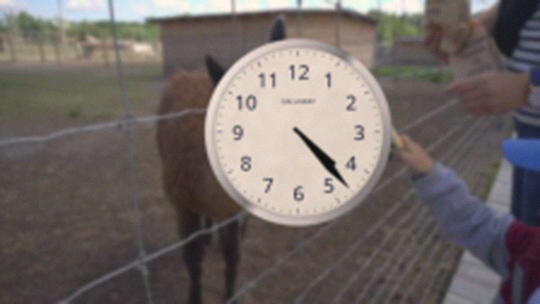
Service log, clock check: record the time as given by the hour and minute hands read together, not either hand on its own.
4:23
